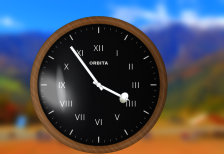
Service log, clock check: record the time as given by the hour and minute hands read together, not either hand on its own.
3:54
